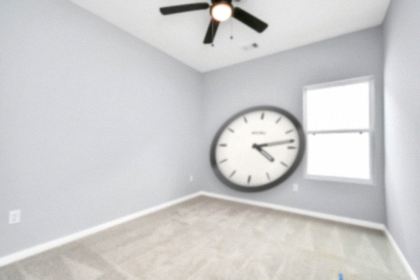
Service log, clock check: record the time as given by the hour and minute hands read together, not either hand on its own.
4:13
